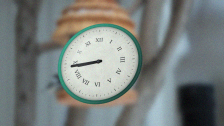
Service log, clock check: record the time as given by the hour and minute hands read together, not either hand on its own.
8:44
